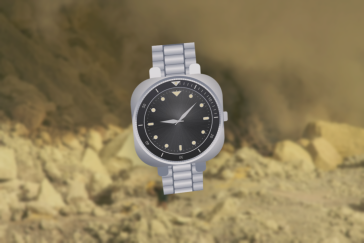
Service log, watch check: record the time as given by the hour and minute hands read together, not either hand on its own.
9:08
